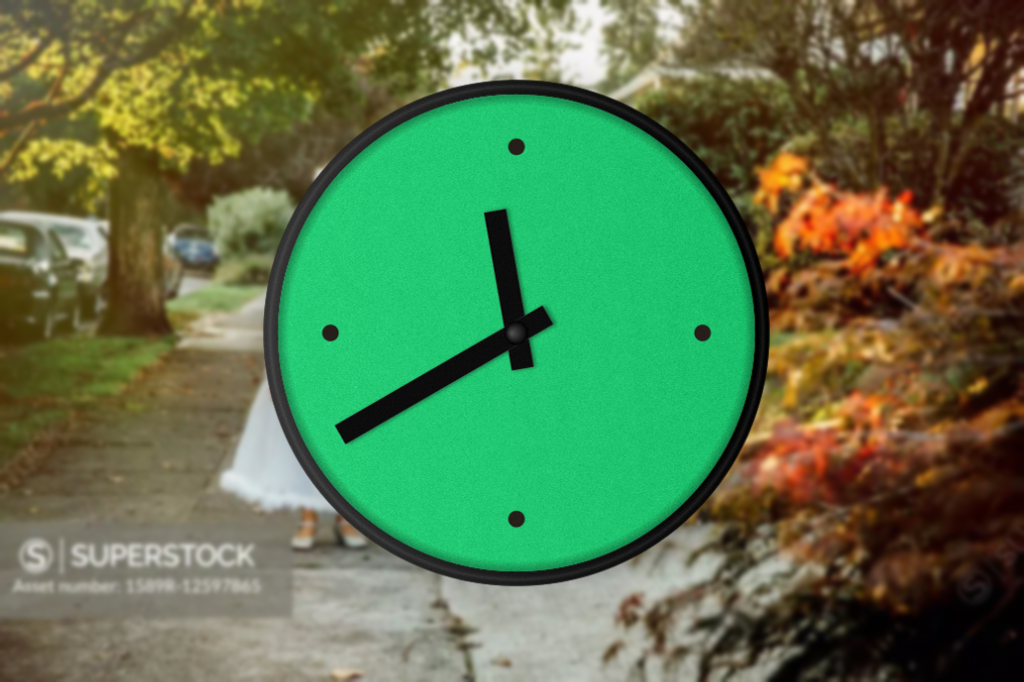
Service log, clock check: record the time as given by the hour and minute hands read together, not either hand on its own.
11:40
